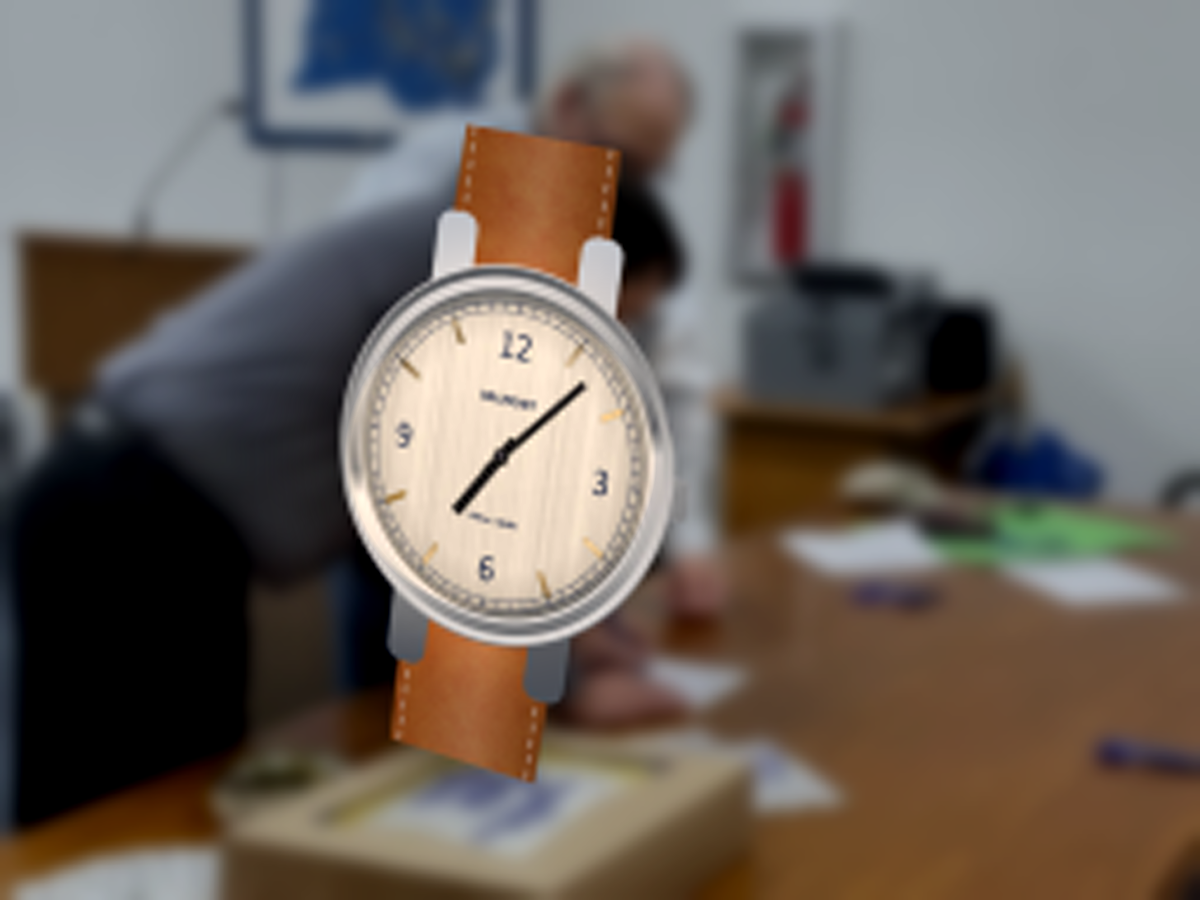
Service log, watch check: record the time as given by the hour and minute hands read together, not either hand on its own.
7:07
